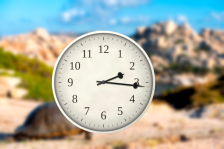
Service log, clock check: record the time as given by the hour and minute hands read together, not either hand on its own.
2:16
